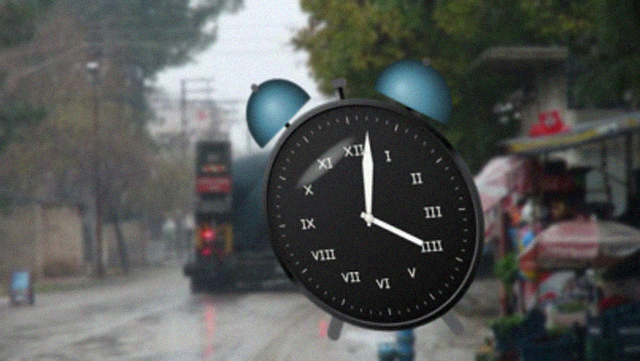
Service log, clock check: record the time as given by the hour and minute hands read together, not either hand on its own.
4:02
